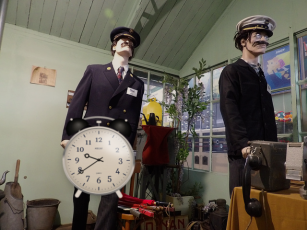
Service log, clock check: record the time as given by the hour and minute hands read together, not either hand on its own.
9:39
